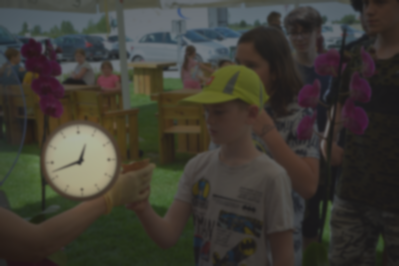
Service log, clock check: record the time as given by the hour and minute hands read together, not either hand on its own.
12:42
